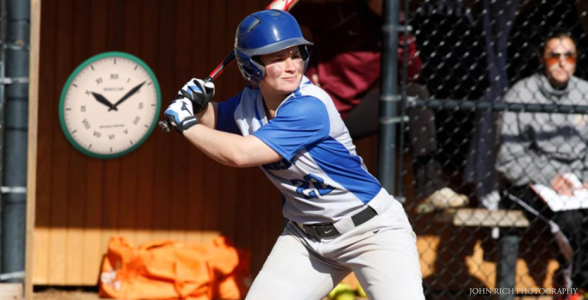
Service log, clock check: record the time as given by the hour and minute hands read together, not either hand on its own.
10:09
